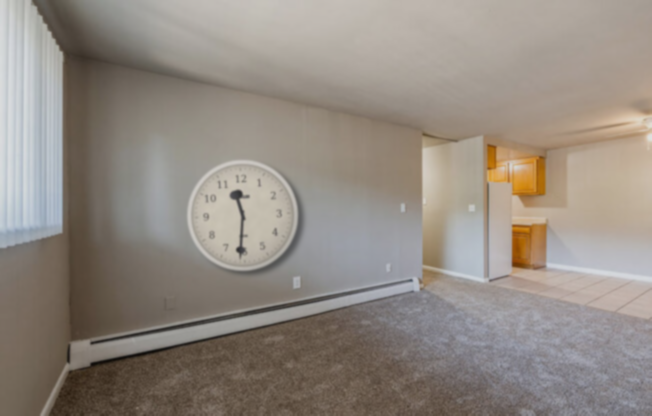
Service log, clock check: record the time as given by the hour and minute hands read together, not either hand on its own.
11:31
